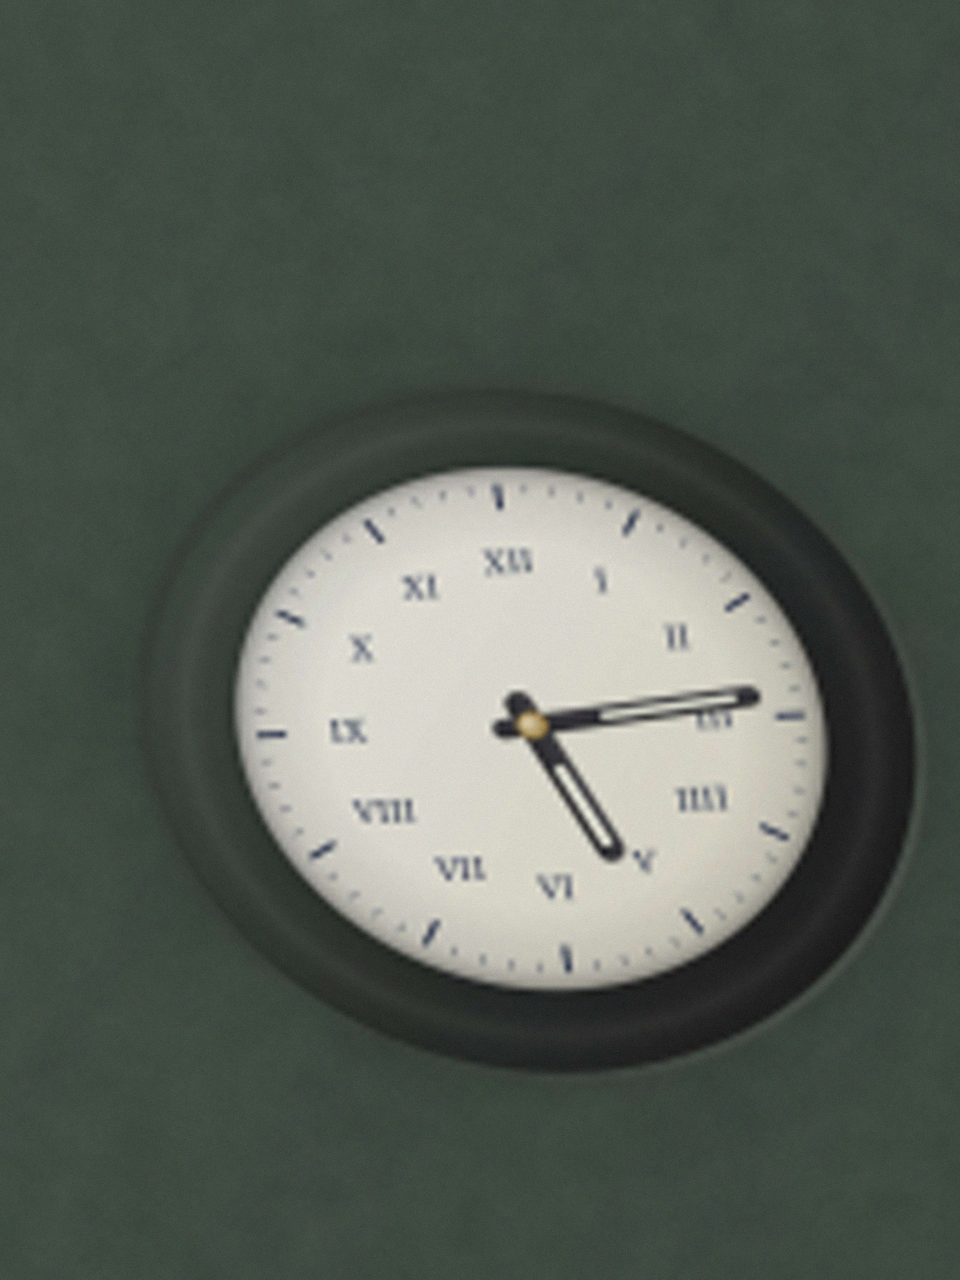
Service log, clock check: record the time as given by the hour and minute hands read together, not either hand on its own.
5:14
